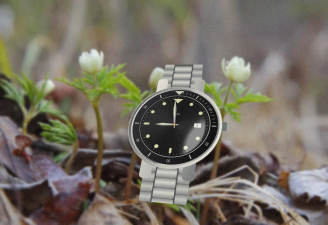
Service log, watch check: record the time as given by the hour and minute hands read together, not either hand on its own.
8:59
